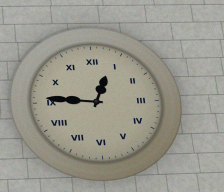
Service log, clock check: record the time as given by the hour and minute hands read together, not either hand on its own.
12:46
